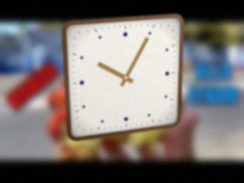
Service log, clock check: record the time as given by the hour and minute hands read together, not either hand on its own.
10:05
